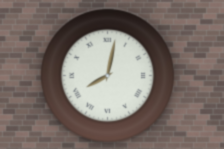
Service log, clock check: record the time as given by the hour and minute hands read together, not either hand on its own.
8:02
